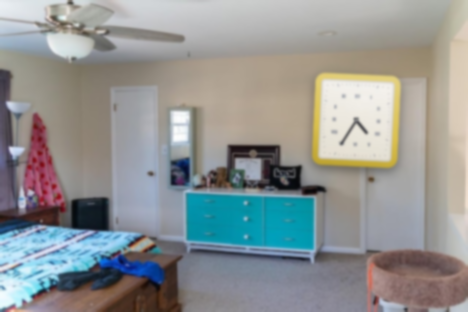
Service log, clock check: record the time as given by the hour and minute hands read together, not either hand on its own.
4:35
